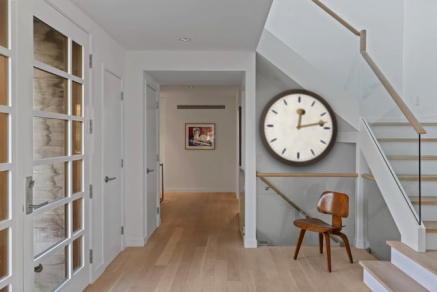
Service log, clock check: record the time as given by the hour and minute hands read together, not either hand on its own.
12:13
